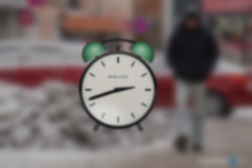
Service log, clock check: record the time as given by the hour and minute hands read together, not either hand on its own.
2:42
